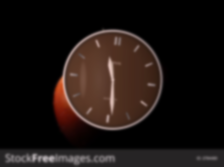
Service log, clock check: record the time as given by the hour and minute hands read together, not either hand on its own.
11:29
